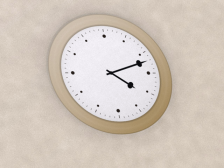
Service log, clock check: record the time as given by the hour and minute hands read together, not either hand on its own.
4:12
